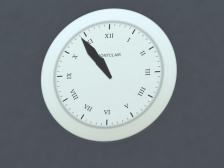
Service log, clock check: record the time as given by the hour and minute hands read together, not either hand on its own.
10:54
